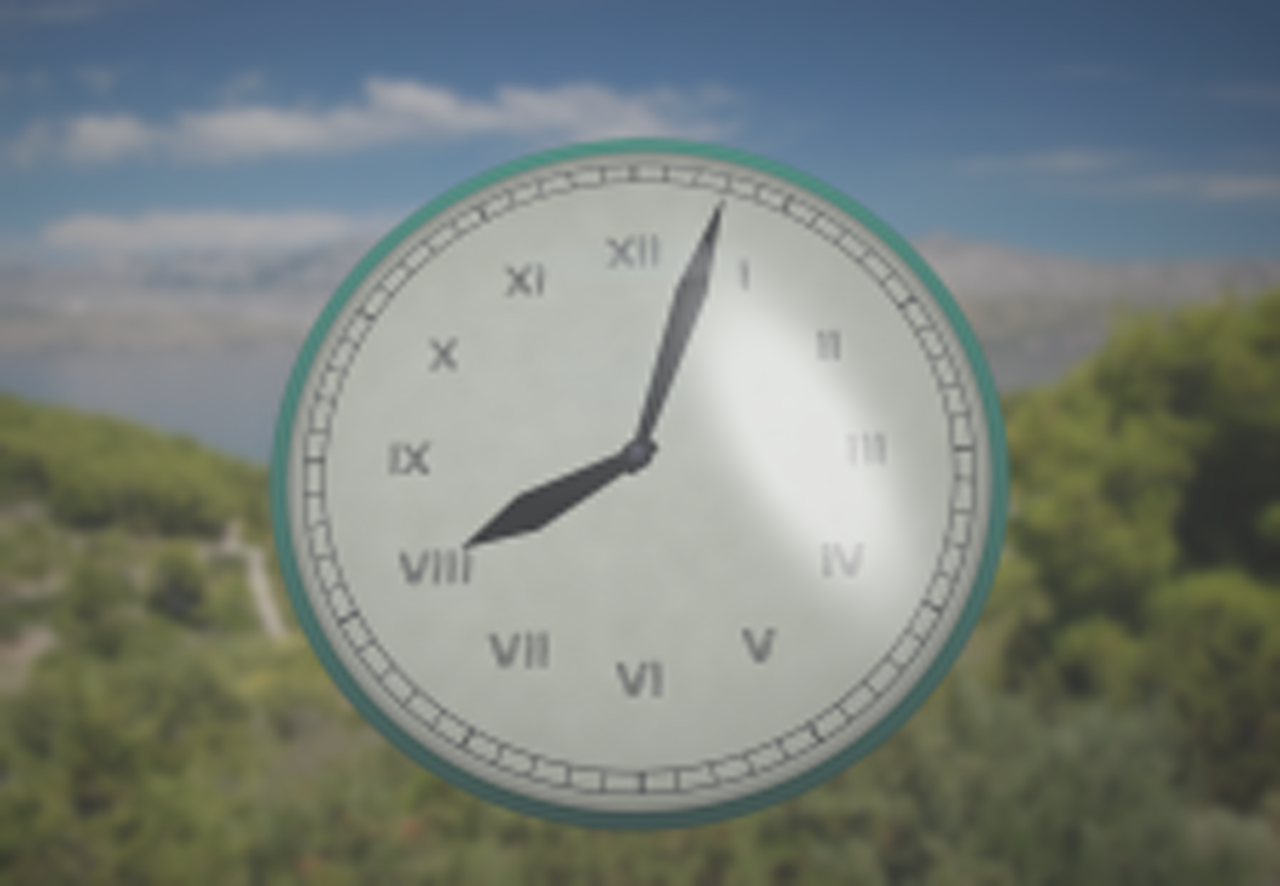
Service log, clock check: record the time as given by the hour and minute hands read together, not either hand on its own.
8:03
